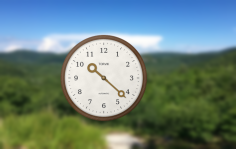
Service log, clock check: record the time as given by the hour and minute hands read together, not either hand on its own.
10:22
